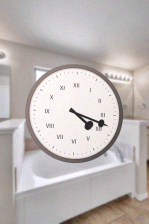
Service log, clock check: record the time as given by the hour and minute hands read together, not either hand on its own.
4:18
